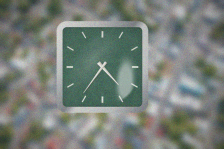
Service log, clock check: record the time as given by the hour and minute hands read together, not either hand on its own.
4:36
